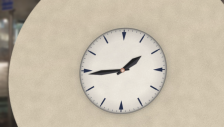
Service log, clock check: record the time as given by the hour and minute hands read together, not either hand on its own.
1:44
